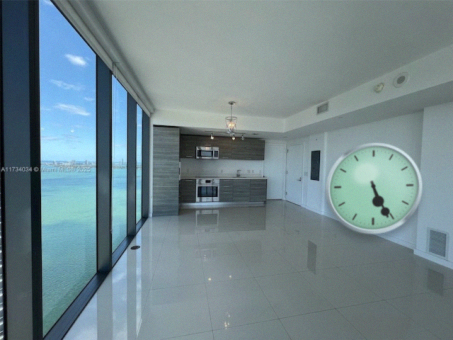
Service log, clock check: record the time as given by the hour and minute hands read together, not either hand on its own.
5:26
